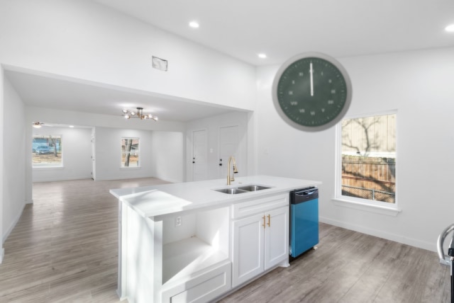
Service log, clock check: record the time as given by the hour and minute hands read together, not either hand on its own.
12:00
